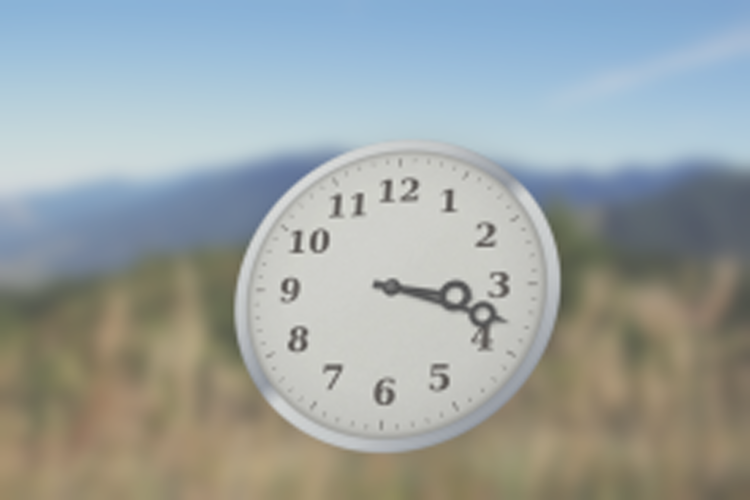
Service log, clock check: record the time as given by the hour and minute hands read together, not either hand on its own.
3:18
